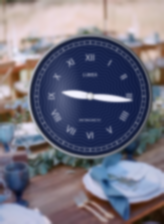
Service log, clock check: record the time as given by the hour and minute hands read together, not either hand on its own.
9:16
